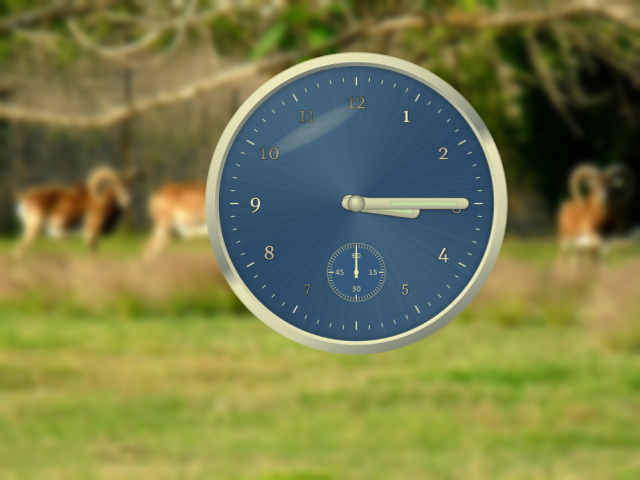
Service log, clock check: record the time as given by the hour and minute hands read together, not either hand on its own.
3:15
